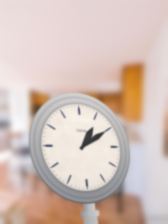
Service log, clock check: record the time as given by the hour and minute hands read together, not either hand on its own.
1:10
